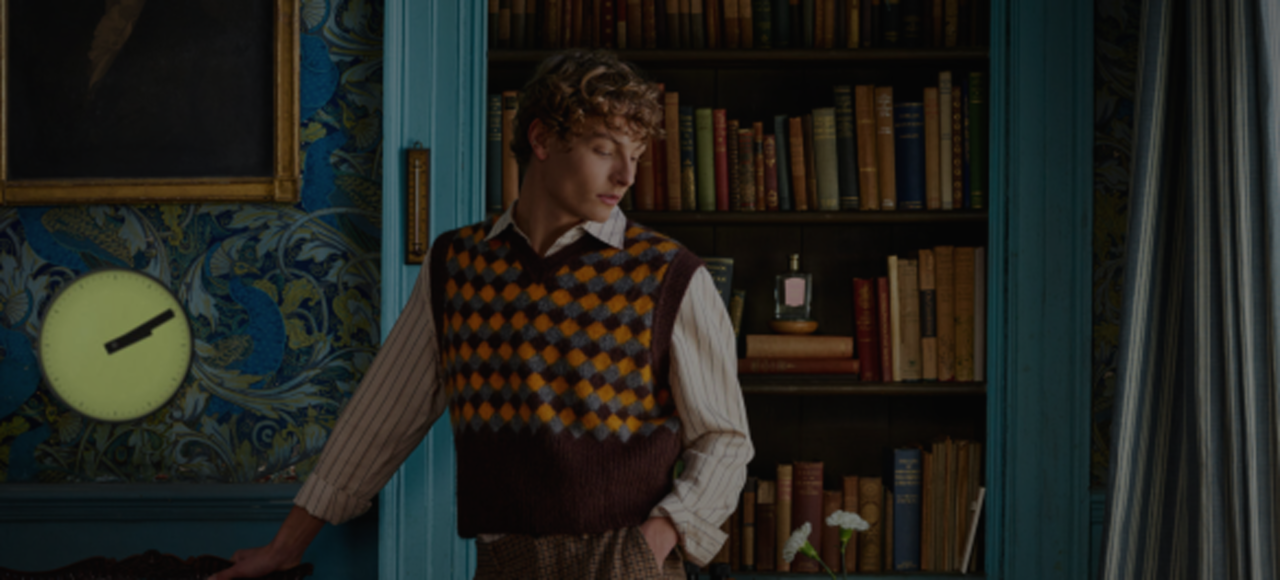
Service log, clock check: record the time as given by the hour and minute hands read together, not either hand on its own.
2:10
